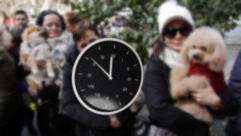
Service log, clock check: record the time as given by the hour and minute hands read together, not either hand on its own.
11:51
